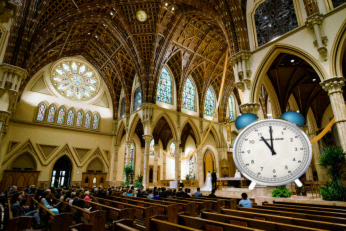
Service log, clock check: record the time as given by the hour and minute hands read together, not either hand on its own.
11:00
